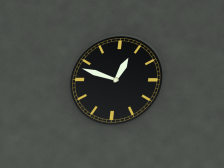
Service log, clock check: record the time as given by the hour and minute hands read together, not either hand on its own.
12:48
